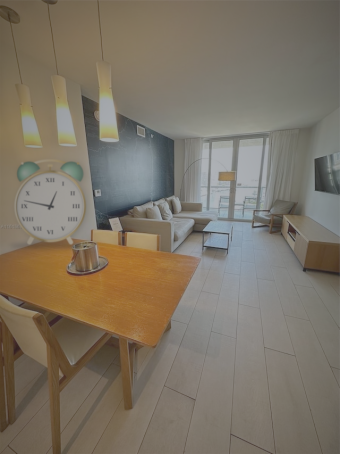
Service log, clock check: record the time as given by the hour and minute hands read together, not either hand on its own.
12:47
